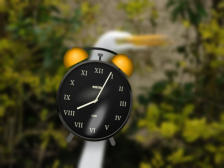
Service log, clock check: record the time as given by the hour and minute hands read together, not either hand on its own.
8:04
